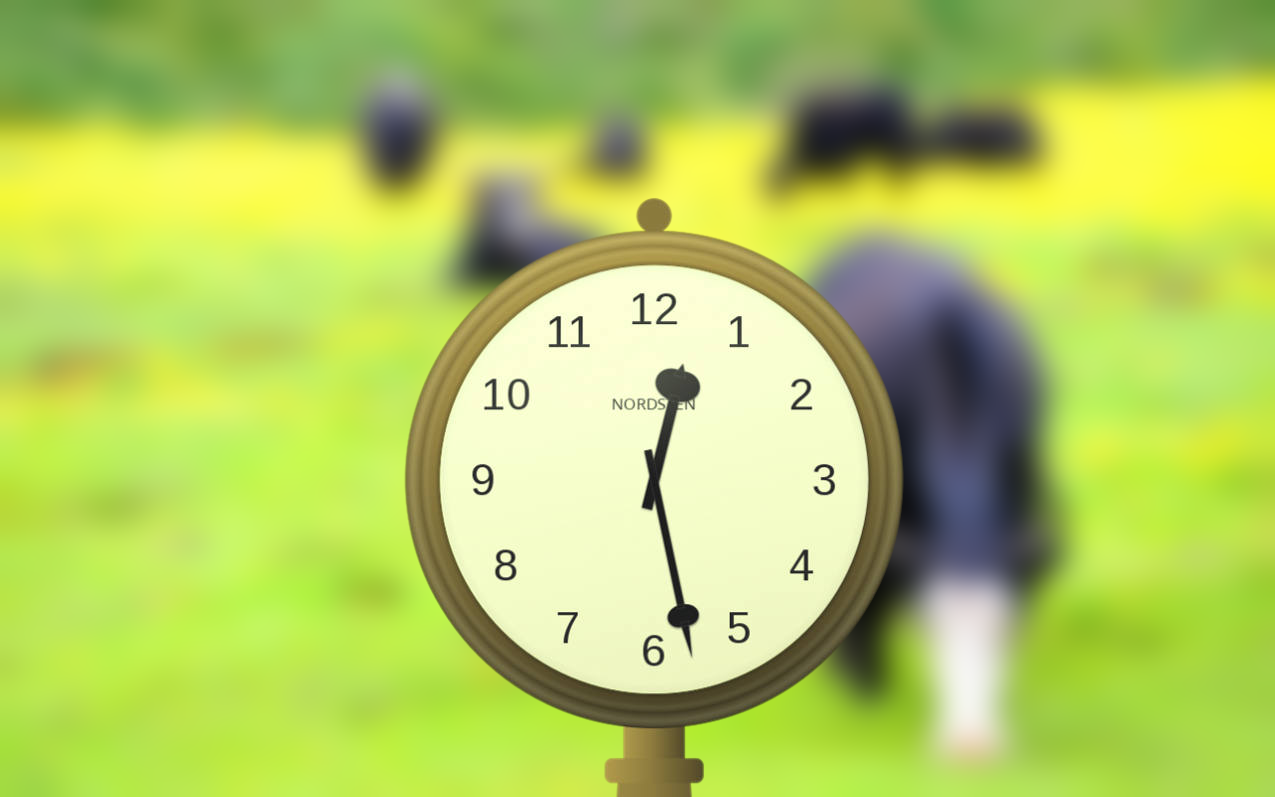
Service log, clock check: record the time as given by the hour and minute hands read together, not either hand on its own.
12:28
